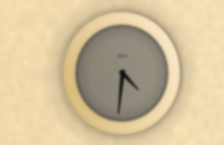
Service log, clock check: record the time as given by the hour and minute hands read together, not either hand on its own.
4:31
